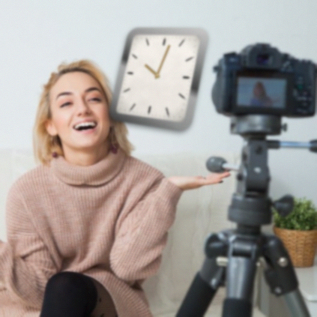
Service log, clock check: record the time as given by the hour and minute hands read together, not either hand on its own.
10:02
